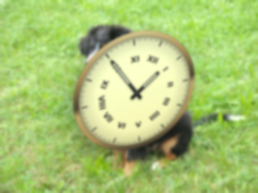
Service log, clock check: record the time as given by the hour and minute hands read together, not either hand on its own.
12:50
